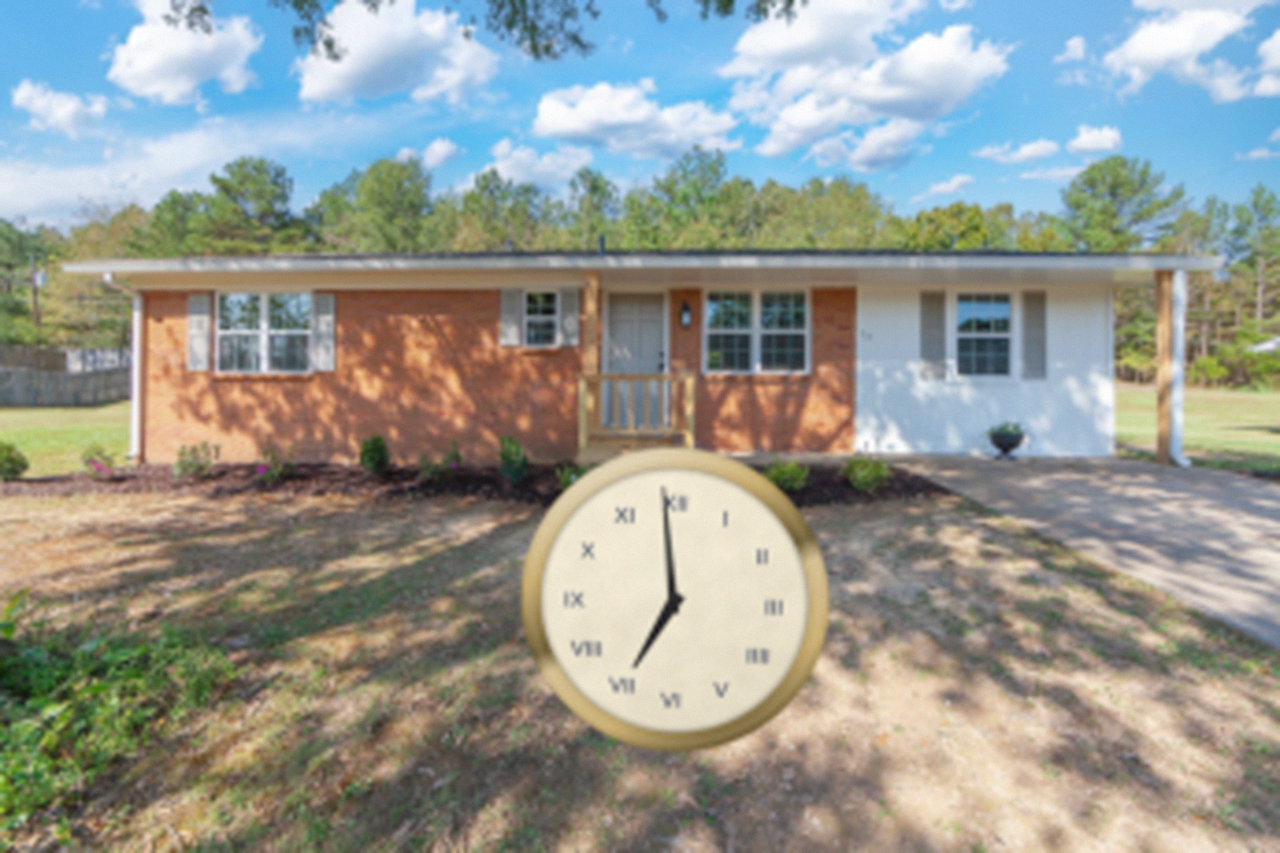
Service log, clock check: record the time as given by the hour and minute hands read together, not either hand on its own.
6:59
